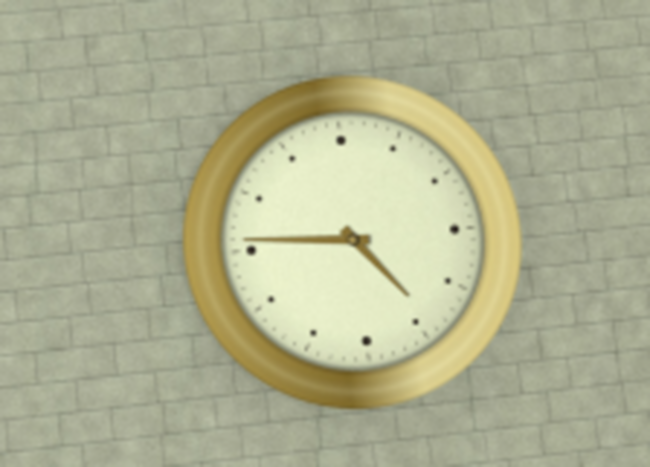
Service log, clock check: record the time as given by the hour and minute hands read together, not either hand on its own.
4:46
